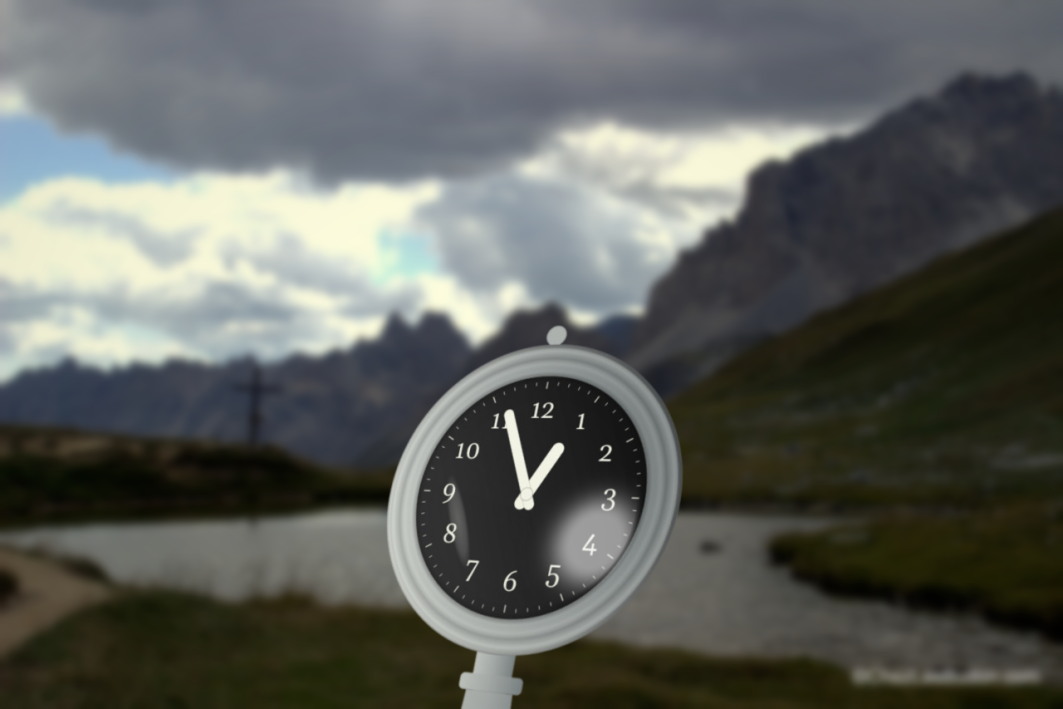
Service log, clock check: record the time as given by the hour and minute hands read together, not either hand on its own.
12:56
